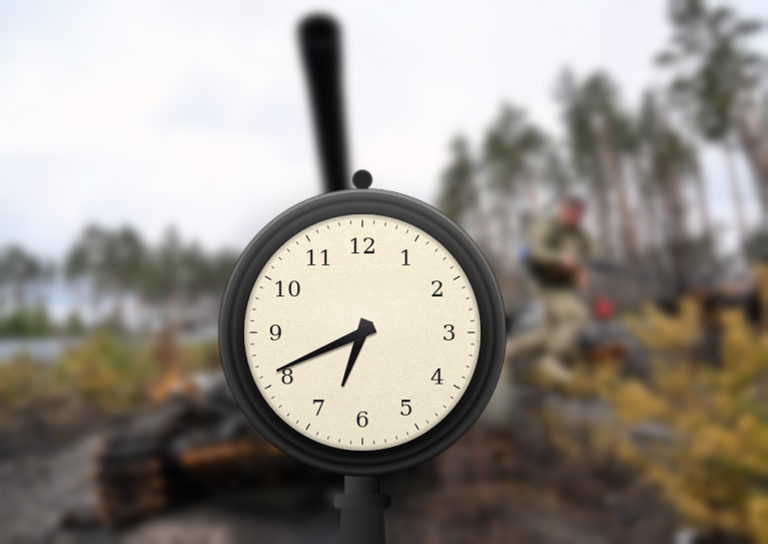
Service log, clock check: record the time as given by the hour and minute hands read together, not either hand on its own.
6:41
